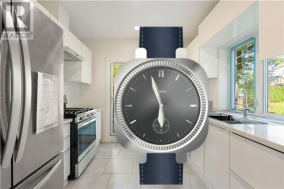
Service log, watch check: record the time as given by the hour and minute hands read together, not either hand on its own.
5:57
